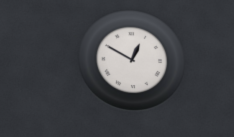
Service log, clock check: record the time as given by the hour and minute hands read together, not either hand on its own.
12:50
